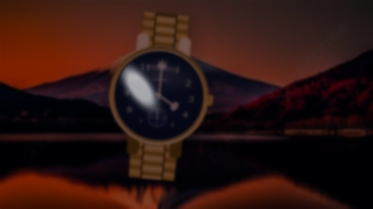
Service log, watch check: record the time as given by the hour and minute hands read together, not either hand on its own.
4:00
